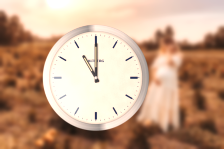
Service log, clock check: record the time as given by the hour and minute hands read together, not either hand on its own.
11:00
